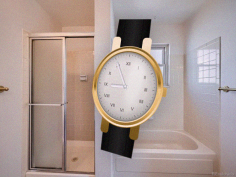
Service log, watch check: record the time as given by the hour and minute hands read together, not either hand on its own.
8:55
